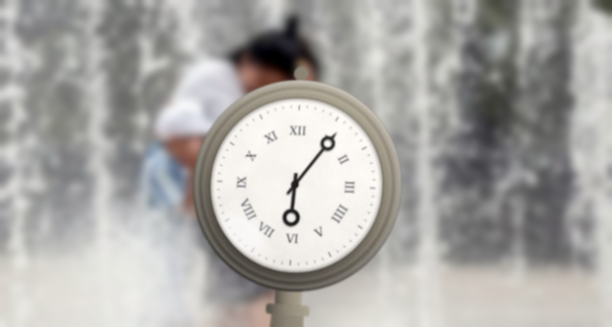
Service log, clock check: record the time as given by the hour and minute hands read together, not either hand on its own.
6:06
